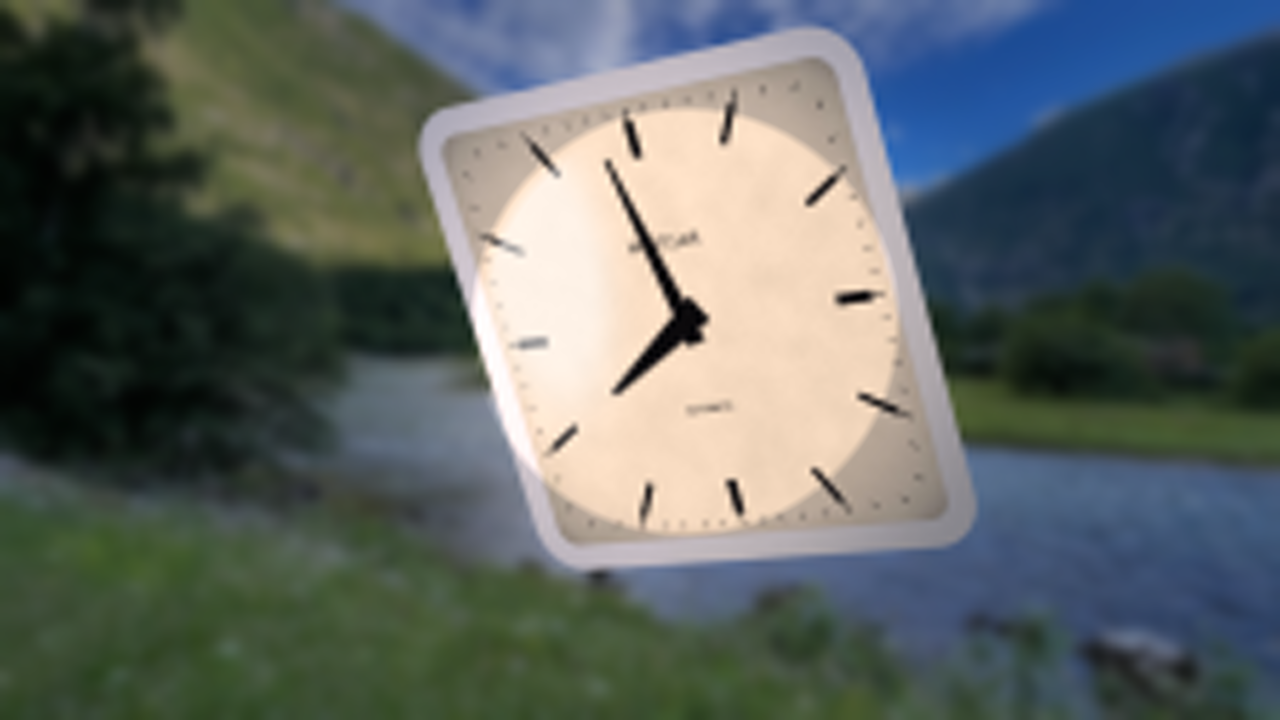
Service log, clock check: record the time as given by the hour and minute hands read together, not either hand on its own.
7:58
